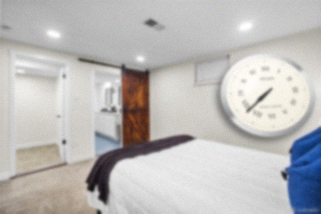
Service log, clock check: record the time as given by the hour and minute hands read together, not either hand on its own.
7:38
